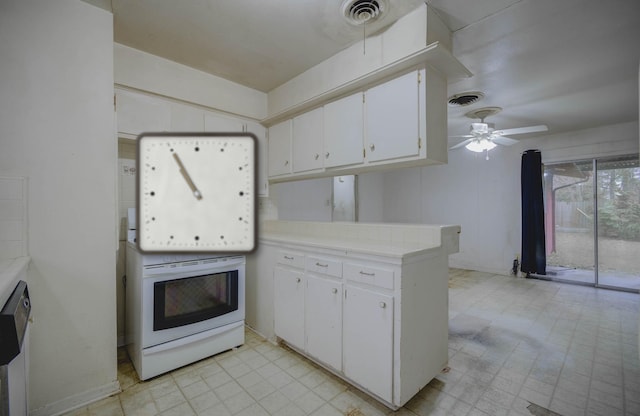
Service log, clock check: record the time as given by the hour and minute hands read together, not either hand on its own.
10:55
